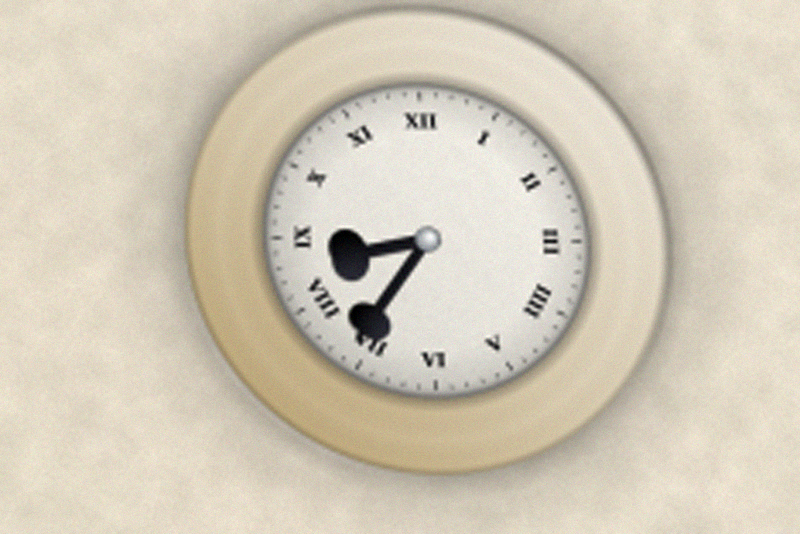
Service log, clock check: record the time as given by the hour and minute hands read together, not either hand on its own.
8:36
